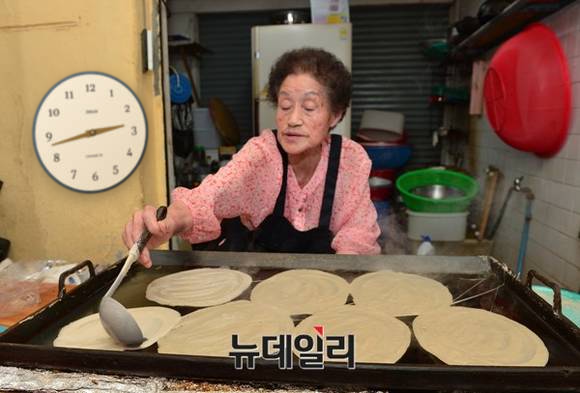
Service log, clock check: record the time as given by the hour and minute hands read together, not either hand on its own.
2:43
